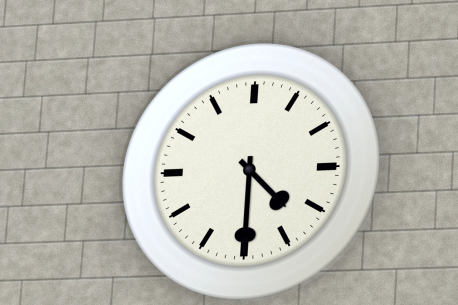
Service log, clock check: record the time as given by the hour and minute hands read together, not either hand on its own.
4:30
